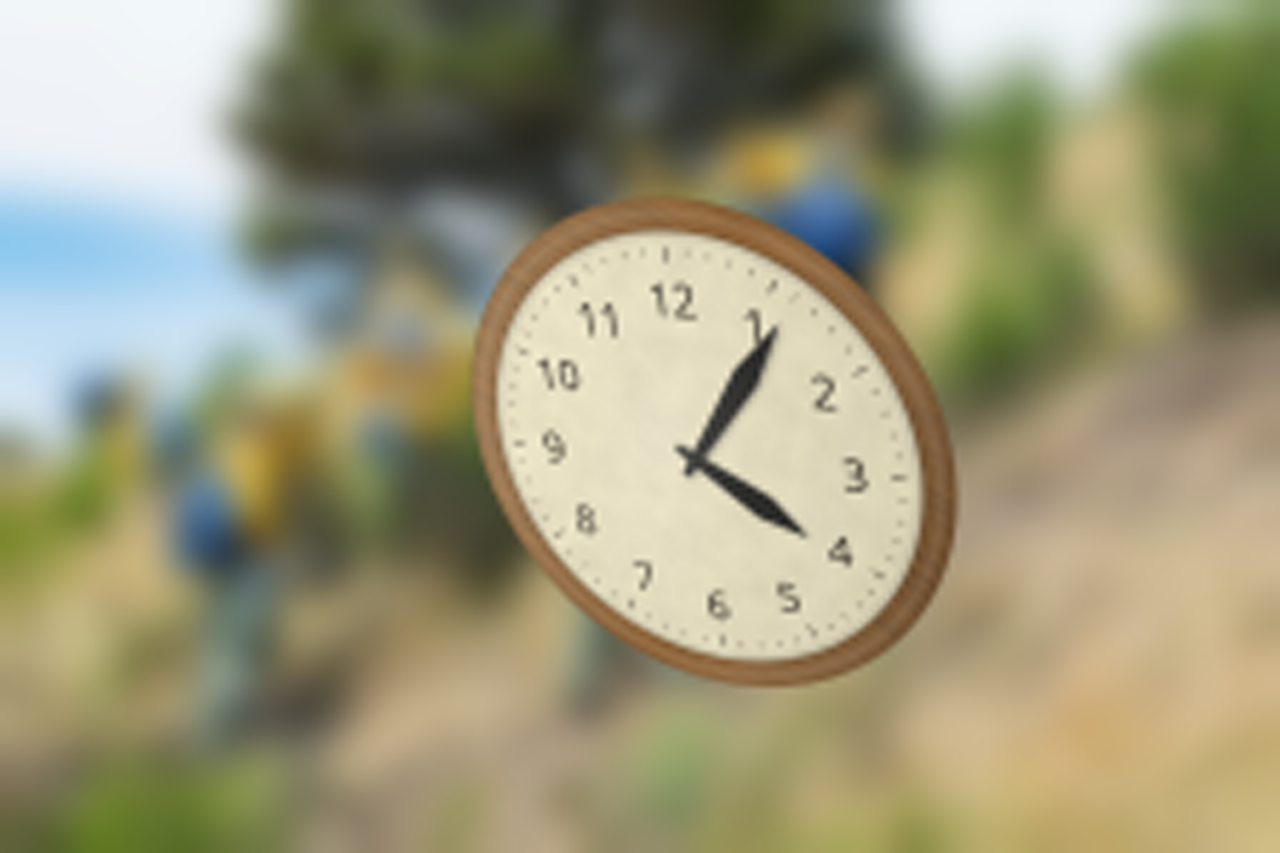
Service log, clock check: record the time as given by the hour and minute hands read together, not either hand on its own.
4:06
